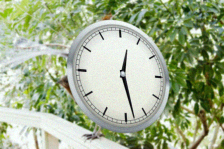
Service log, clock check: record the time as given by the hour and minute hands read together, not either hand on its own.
12:28
